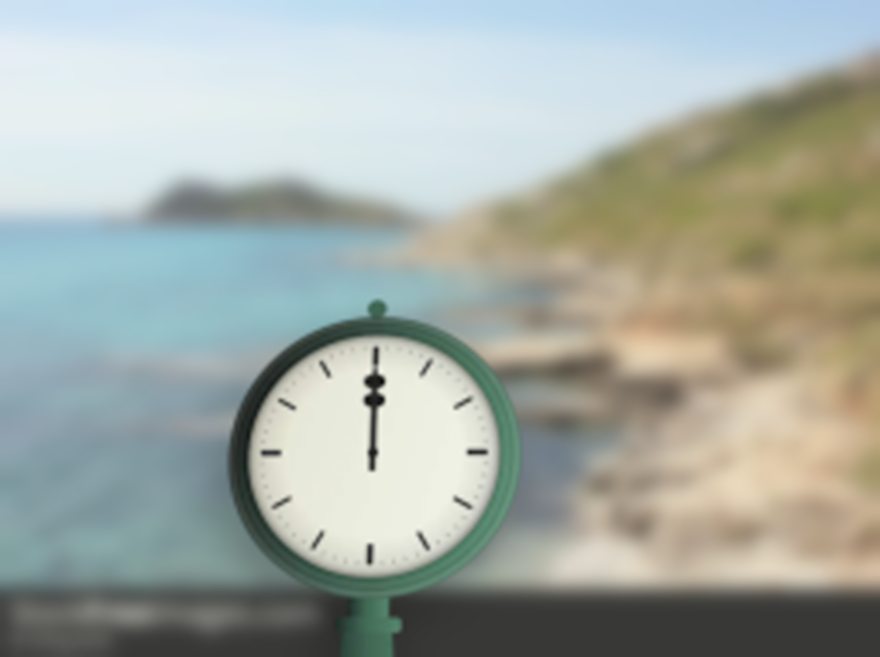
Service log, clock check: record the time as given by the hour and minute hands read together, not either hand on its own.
12:00
